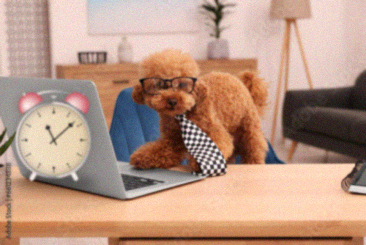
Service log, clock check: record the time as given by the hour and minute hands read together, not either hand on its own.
11:08
